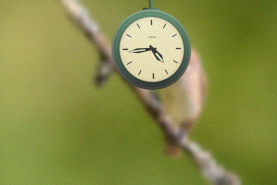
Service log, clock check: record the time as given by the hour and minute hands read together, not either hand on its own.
4:44
